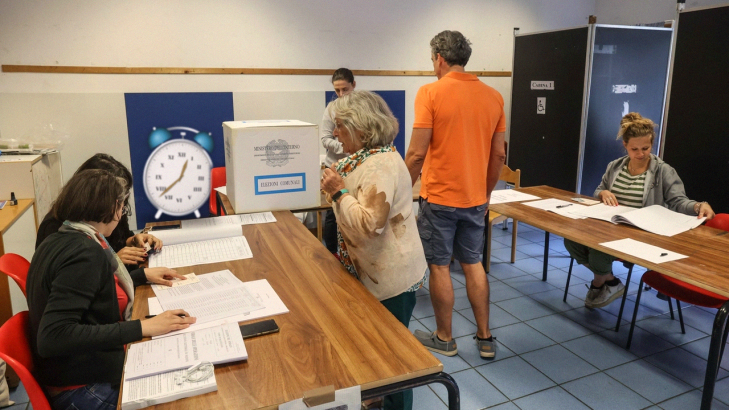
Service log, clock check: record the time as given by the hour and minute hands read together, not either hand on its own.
12:38
